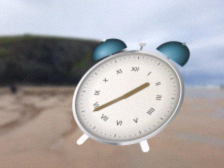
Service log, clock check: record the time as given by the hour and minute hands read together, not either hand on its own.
1:39
